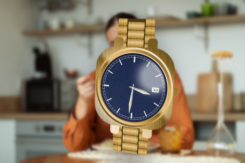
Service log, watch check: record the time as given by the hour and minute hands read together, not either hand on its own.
3:31
